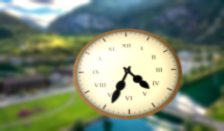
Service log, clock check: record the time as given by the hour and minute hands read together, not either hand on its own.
4:34
